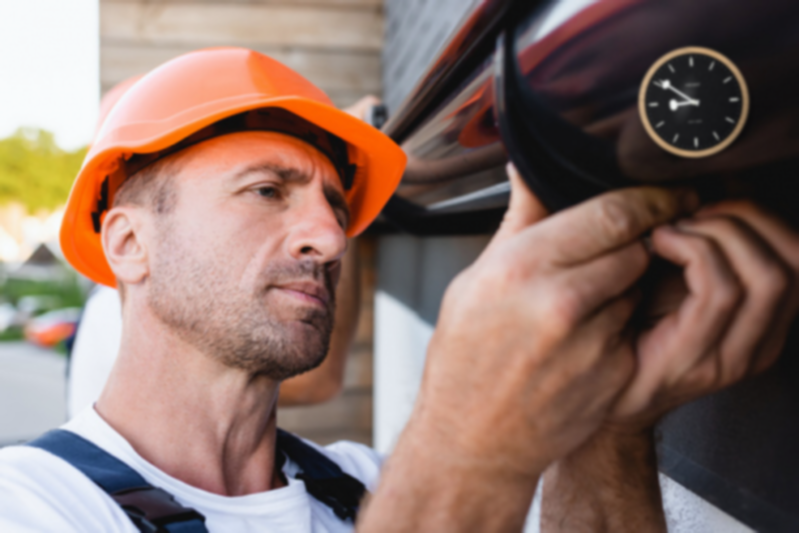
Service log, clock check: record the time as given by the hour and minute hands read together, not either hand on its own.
8:51
